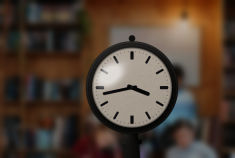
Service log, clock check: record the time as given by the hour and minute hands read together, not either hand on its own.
3:43
